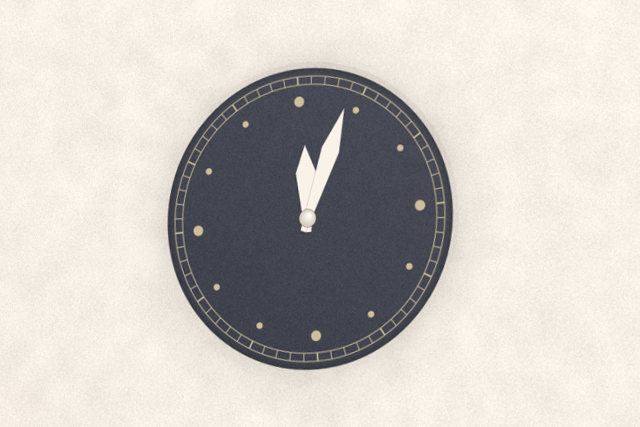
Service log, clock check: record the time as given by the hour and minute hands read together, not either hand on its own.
12:04
